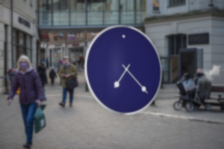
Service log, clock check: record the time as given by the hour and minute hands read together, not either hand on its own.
7:23
